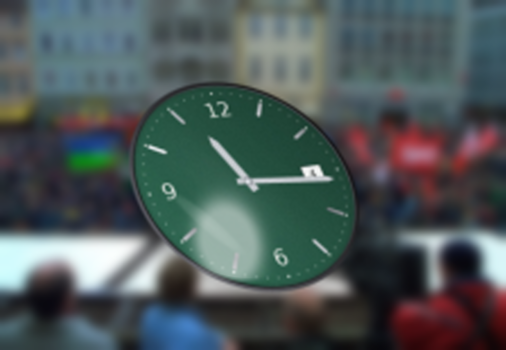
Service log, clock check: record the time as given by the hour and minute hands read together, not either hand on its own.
11:16
